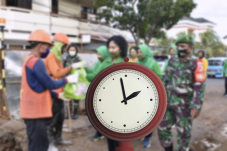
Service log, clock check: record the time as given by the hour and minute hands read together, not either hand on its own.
1:58
